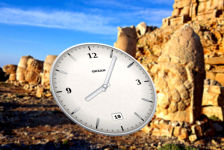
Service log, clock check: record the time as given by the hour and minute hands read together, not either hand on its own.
8:06
